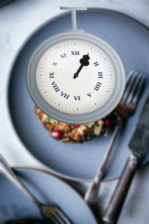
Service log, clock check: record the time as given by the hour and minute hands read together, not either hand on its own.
1:05
